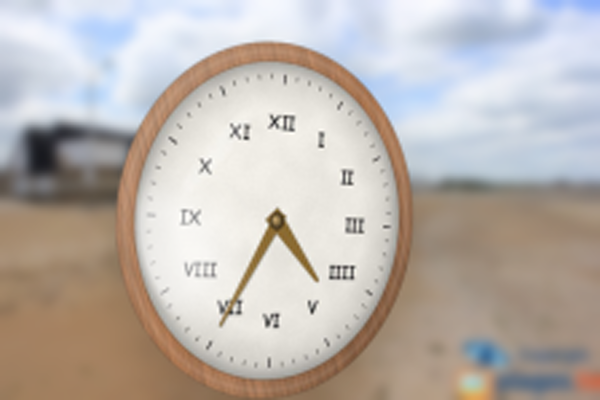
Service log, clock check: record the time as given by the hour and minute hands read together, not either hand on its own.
4:35
